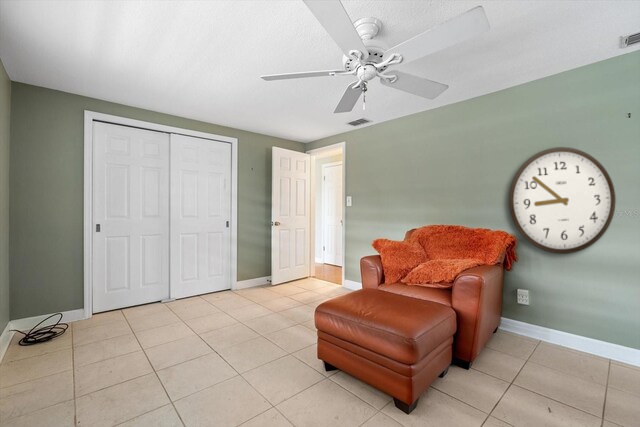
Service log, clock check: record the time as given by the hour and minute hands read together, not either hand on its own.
8:52
